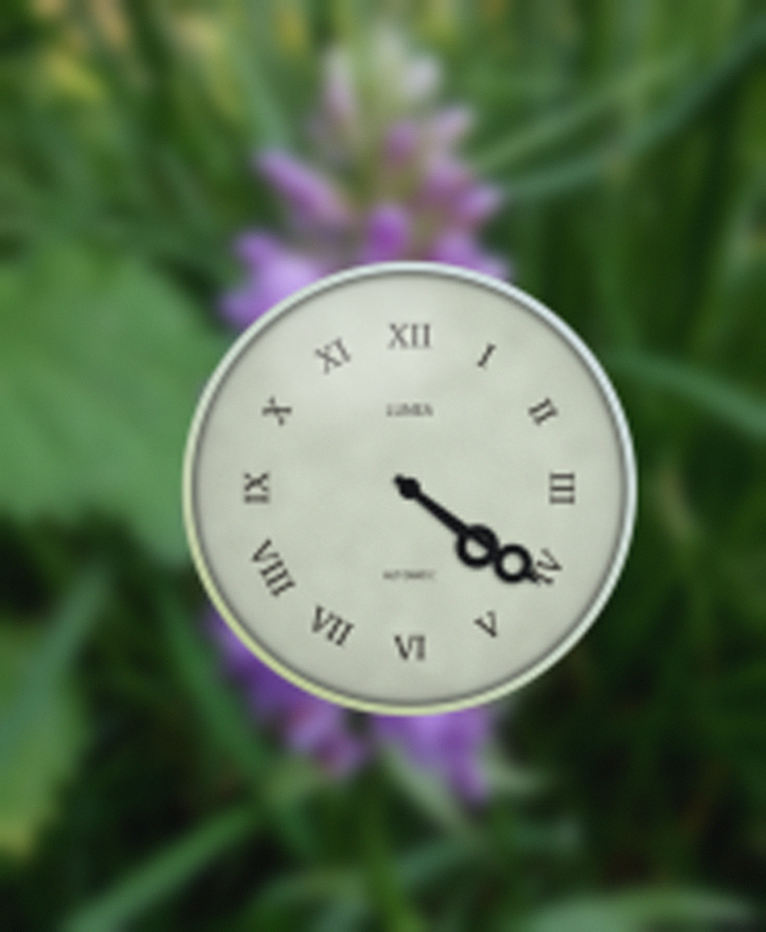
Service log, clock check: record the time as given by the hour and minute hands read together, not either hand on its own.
4:21
